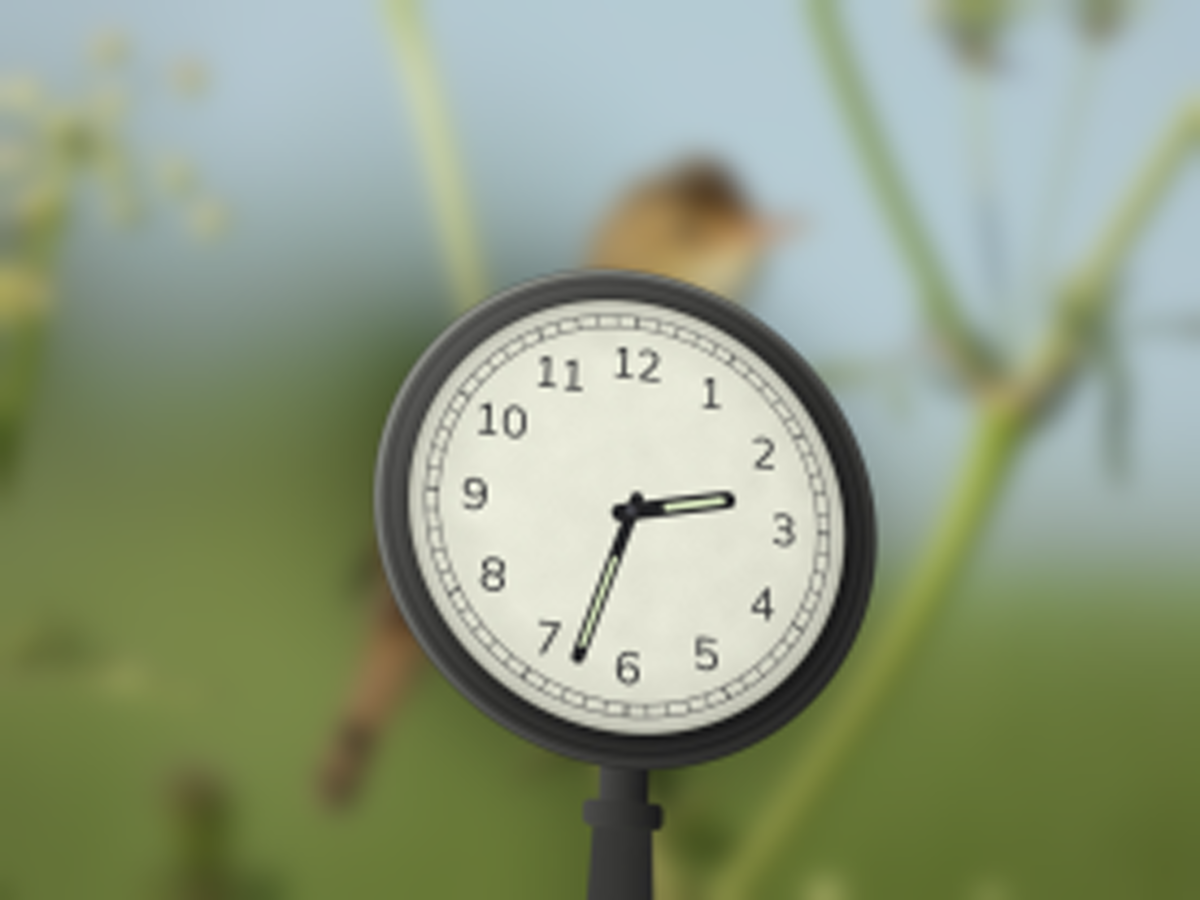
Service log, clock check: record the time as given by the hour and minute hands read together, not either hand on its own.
2:33
